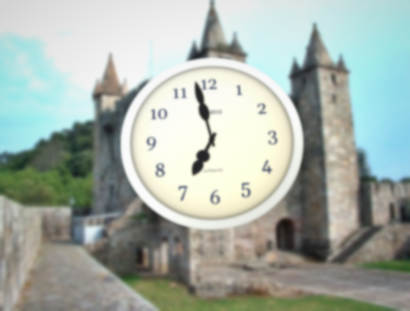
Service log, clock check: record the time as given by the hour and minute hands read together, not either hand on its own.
6:58
